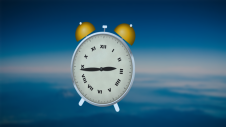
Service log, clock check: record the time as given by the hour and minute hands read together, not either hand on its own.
2:44
